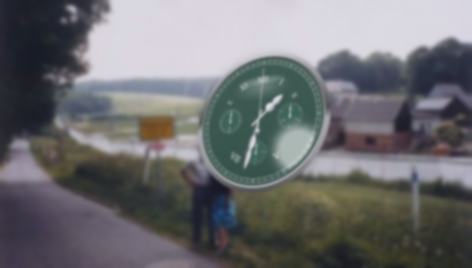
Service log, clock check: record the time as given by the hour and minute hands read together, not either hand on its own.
1:32
